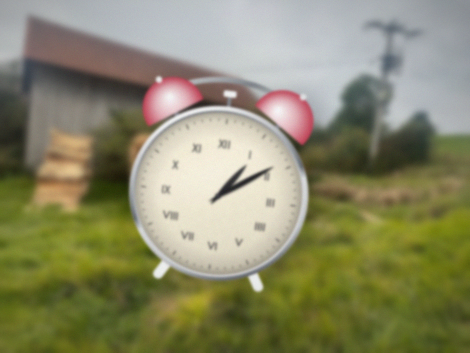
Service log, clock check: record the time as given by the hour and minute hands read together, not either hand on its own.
1:09
